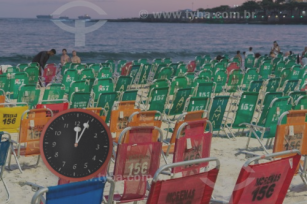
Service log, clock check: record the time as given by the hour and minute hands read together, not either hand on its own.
12:04
